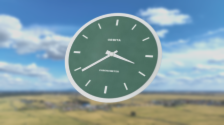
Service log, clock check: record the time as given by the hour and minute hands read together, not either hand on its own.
3:39
